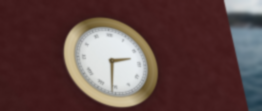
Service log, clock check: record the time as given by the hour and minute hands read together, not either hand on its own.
2:31
